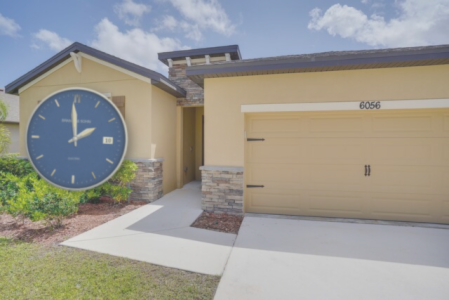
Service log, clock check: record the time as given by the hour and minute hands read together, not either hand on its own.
1:59
